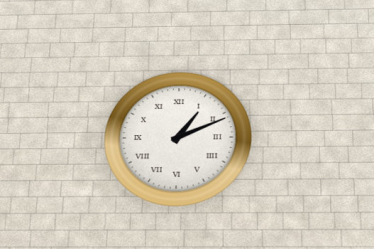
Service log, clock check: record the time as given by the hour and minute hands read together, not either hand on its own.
1:11
